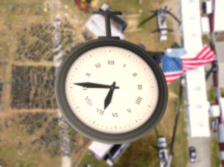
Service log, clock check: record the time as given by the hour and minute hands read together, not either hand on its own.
6:46
